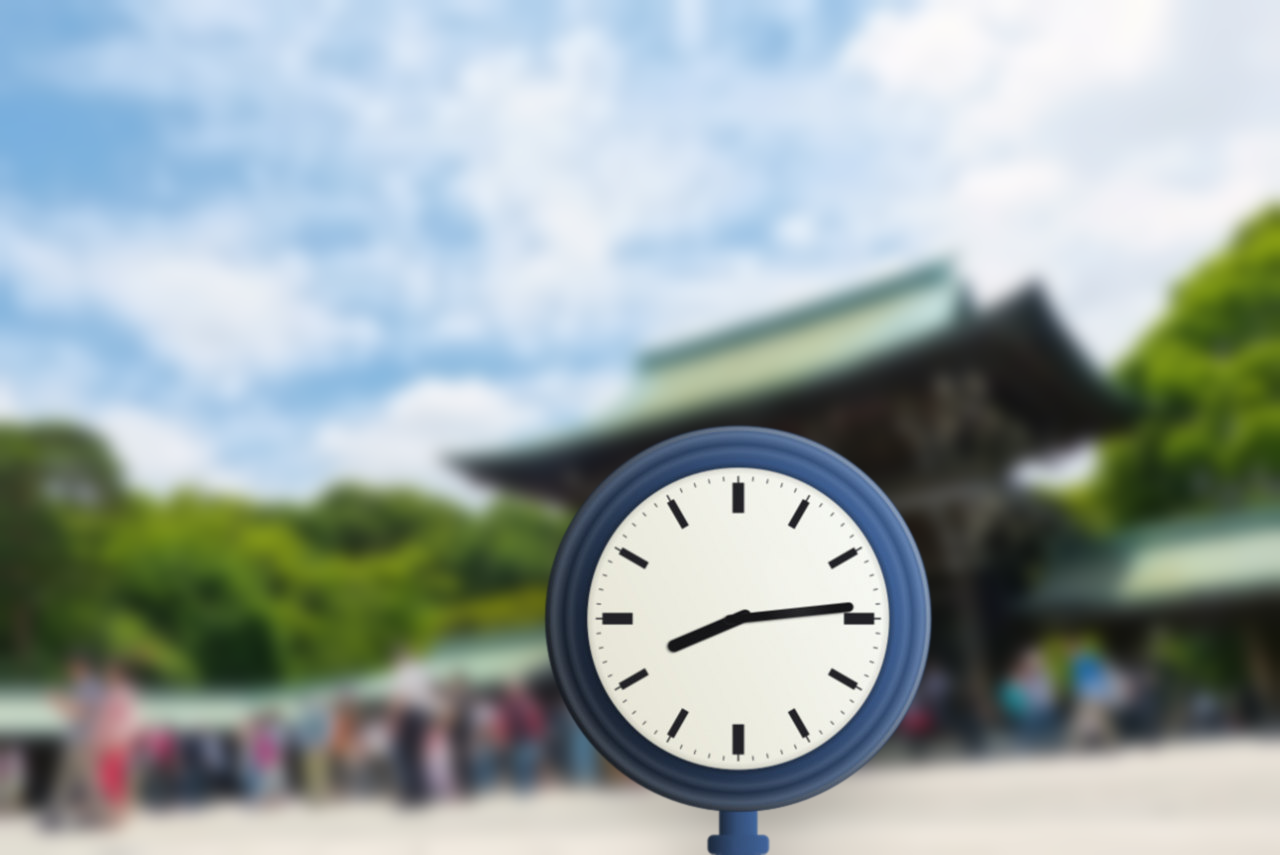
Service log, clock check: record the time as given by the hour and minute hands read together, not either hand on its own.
8:14
